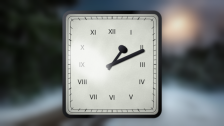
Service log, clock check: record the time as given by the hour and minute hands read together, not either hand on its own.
1:11
